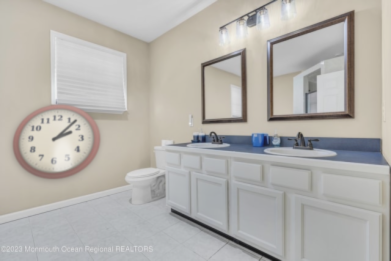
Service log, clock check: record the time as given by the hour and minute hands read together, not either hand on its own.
2:07
